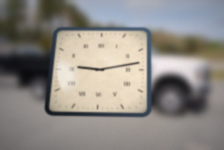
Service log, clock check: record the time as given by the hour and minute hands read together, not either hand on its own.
9:13
